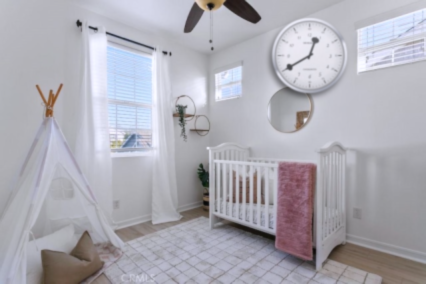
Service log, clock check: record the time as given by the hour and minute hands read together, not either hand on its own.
12:40
